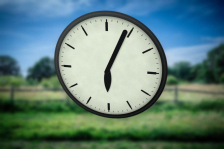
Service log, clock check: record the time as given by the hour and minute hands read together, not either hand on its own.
6:04
